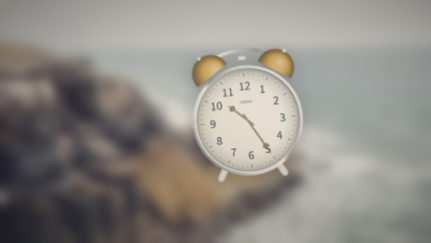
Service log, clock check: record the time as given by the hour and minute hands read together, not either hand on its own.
10:25
